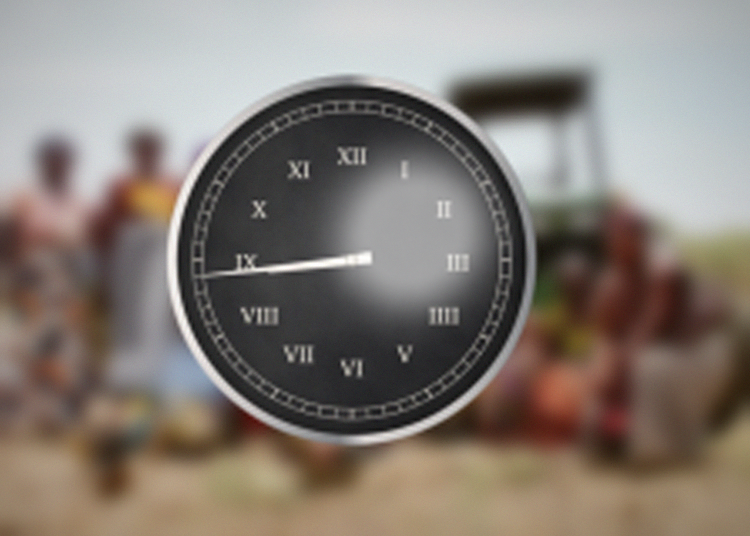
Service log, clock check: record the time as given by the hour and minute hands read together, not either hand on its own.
8:44
